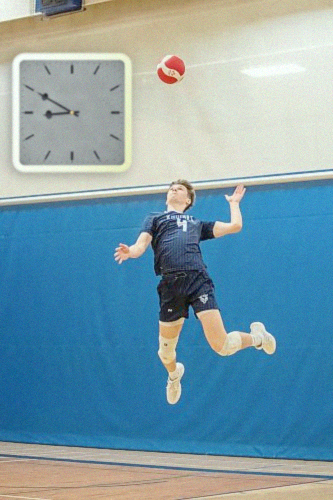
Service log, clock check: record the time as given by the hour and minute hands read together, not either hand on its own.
8:50
